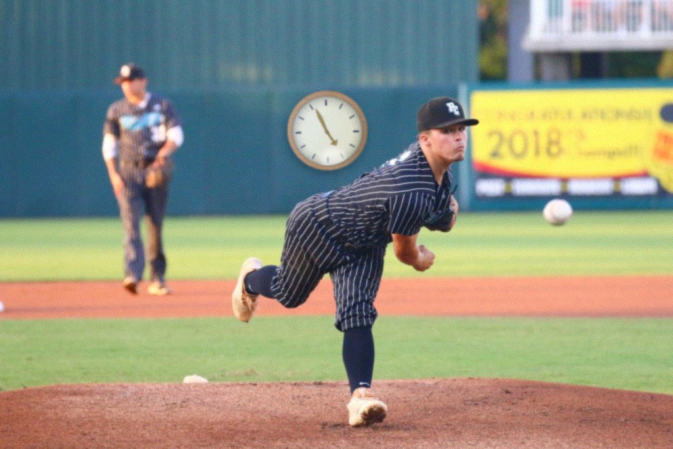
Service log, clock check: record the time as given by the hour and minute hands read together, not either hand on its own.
4:56
